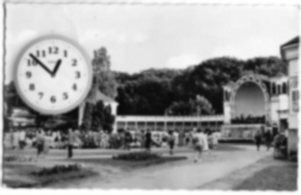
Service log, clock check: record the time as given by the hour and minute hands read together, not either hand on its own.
12:52
